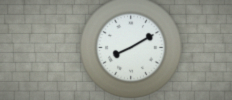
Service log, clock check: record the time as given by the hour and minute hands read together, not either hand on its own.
8:10
